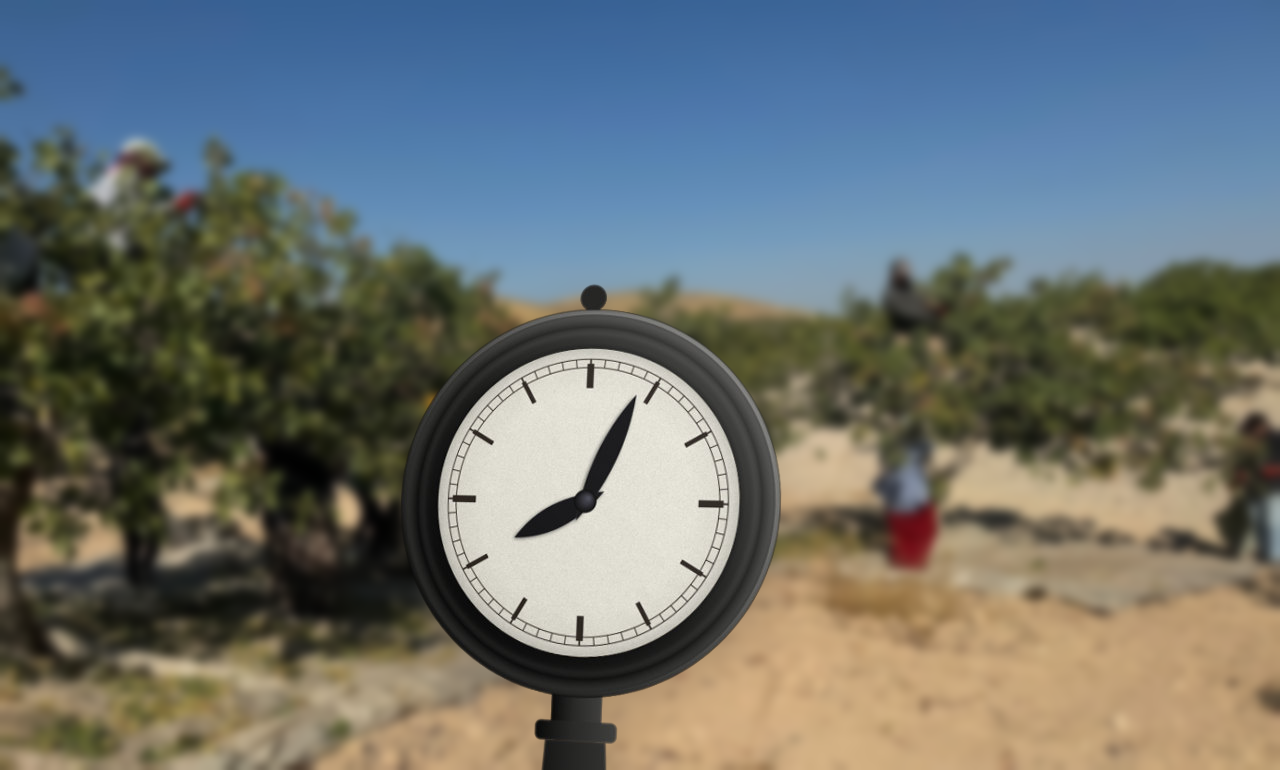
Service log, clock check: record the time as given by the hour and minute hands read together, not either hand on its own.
8:04
